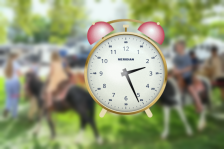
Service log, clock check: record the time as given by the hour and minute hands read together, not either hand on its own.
2:26
